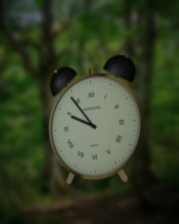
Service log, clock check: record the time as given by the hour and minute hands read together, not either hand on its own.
9:54
